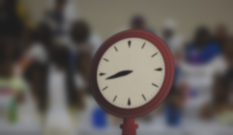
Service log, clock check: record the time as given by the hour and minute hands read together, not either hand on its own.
8:43
